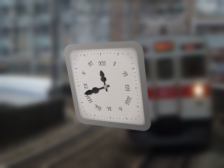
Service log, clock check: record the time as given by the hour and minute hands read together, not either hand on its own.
11:42
